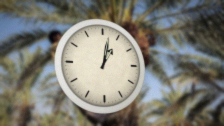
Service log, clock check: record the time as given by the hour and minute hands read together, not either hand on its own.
1:02
